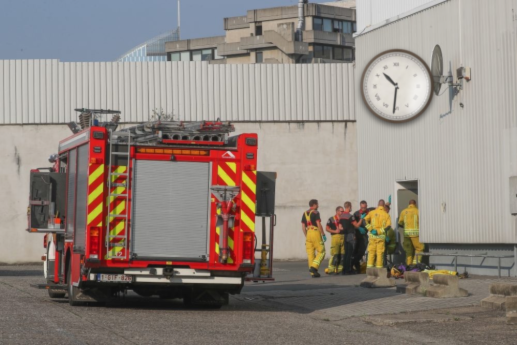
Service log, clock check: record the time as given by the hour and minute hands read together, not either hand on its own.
10:31
